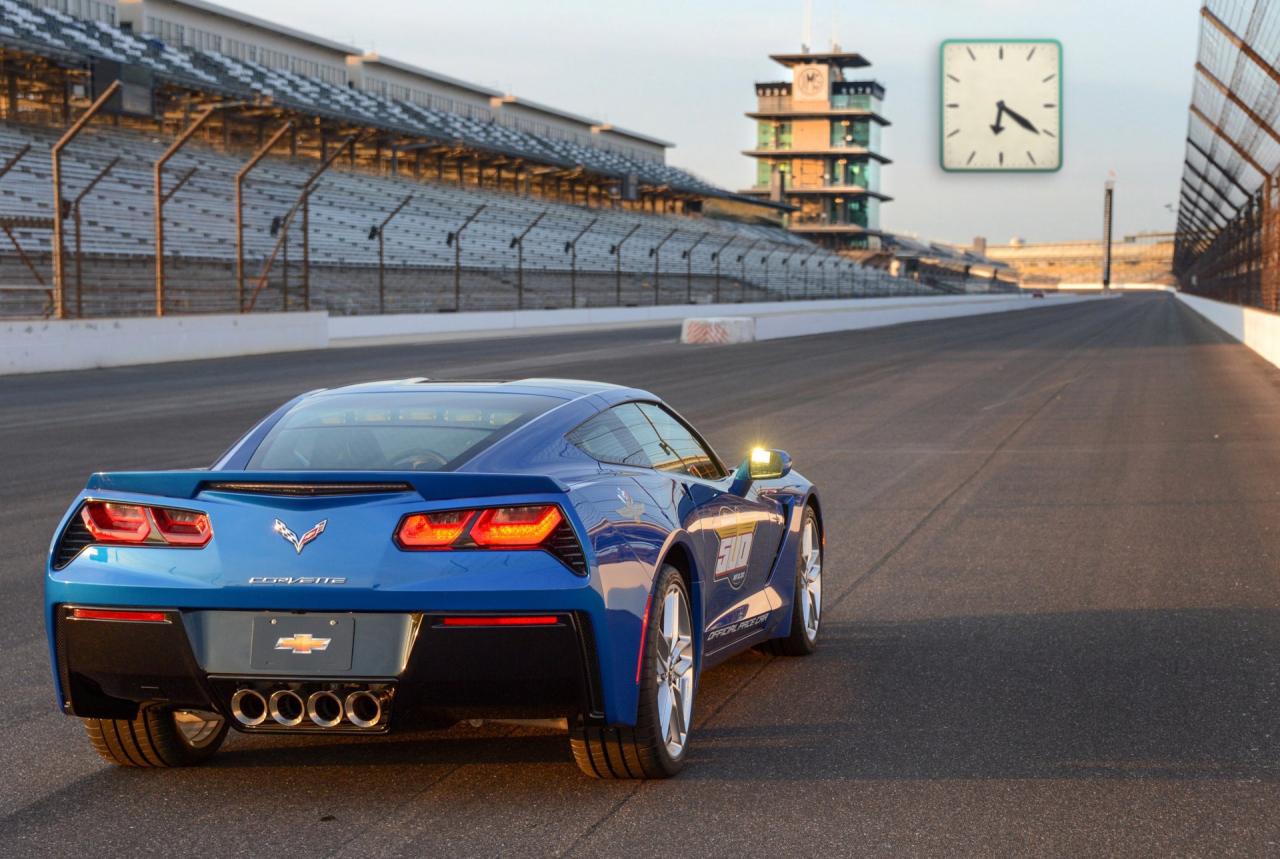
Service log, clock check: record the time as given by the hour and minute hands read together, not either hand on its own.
6:21
